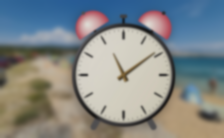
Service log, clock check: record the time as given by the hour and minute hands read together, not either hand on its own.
11:09
